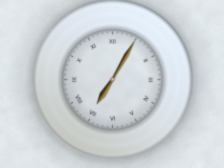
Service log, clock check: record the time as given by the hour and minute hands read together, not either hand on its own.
7:05
